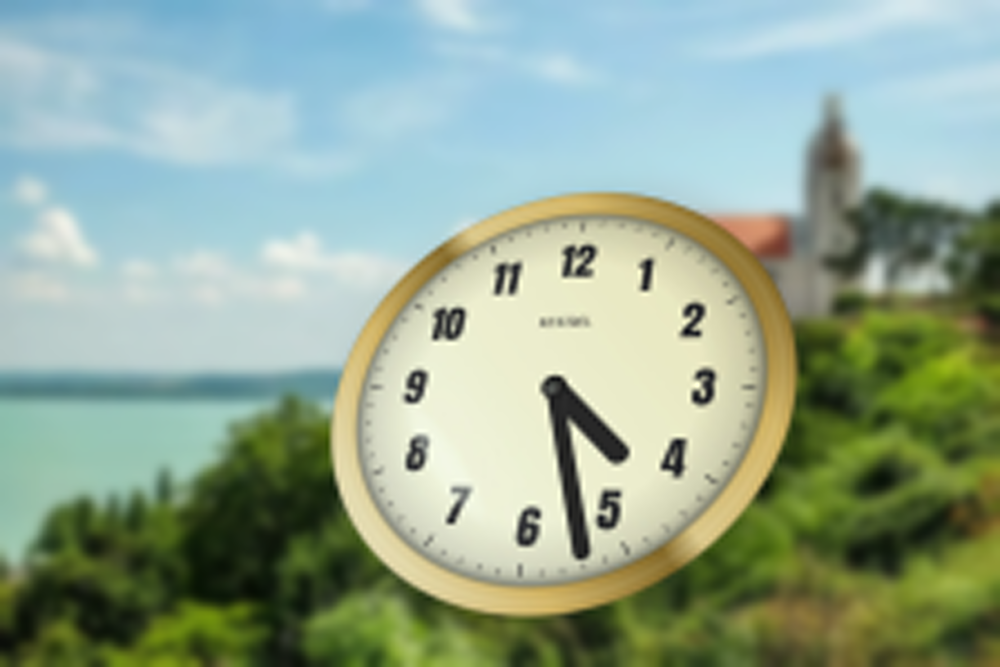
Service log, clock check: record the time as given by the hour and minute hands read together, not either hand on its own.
4:27
